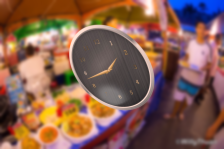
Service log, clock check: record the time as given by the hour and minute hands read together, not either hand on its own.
1:43
